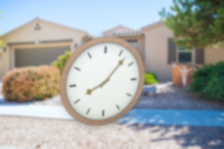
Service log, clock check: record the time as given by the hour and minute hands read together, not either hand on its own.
8:07
